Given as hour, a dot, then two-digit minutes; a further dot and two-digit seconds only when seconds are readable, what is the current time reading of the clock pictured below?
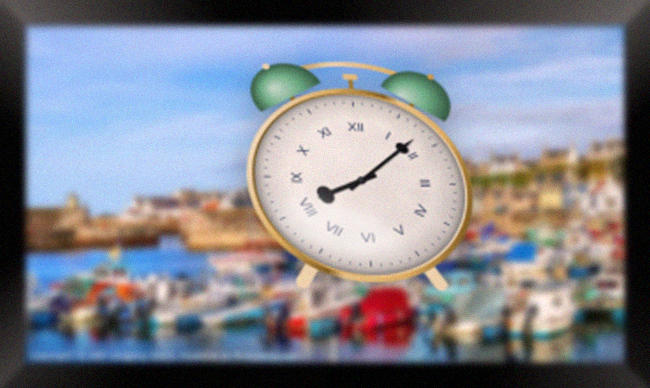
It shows 8.08
